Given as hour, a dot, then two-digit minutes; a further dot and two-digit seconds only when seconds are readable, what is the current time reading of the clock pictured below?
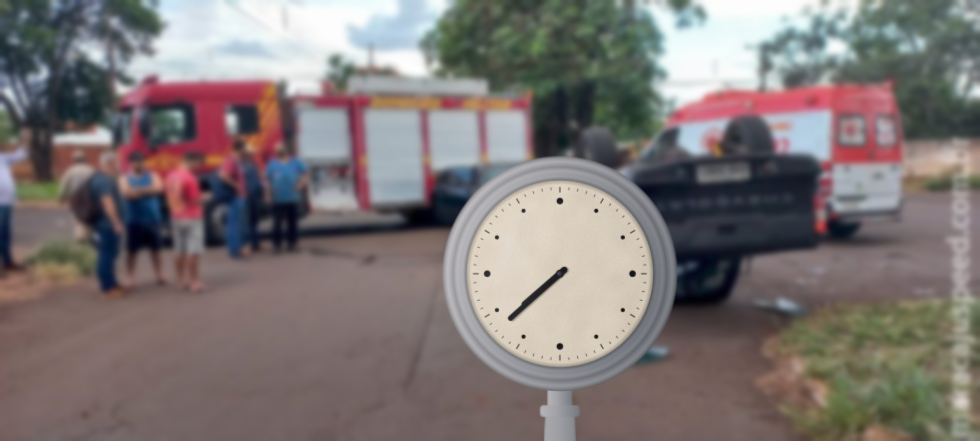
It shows 7.38
